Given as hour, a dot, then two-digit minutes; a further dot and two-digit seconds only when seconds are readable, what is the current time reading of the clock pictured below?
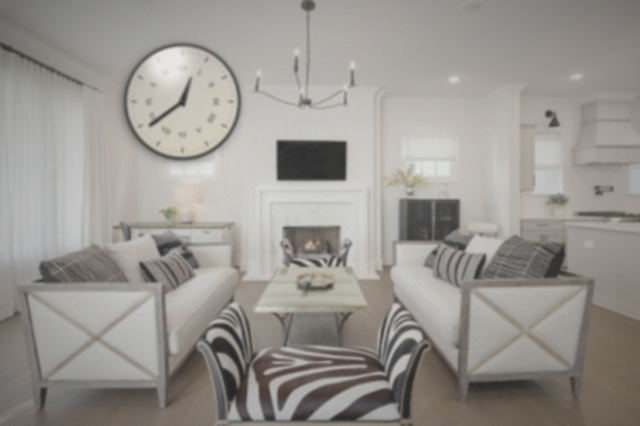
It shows 12.39
